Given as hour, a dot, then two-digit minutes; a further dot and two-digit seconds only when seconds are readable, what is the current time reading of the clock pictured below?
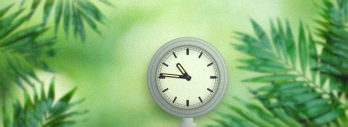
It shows 10.46
